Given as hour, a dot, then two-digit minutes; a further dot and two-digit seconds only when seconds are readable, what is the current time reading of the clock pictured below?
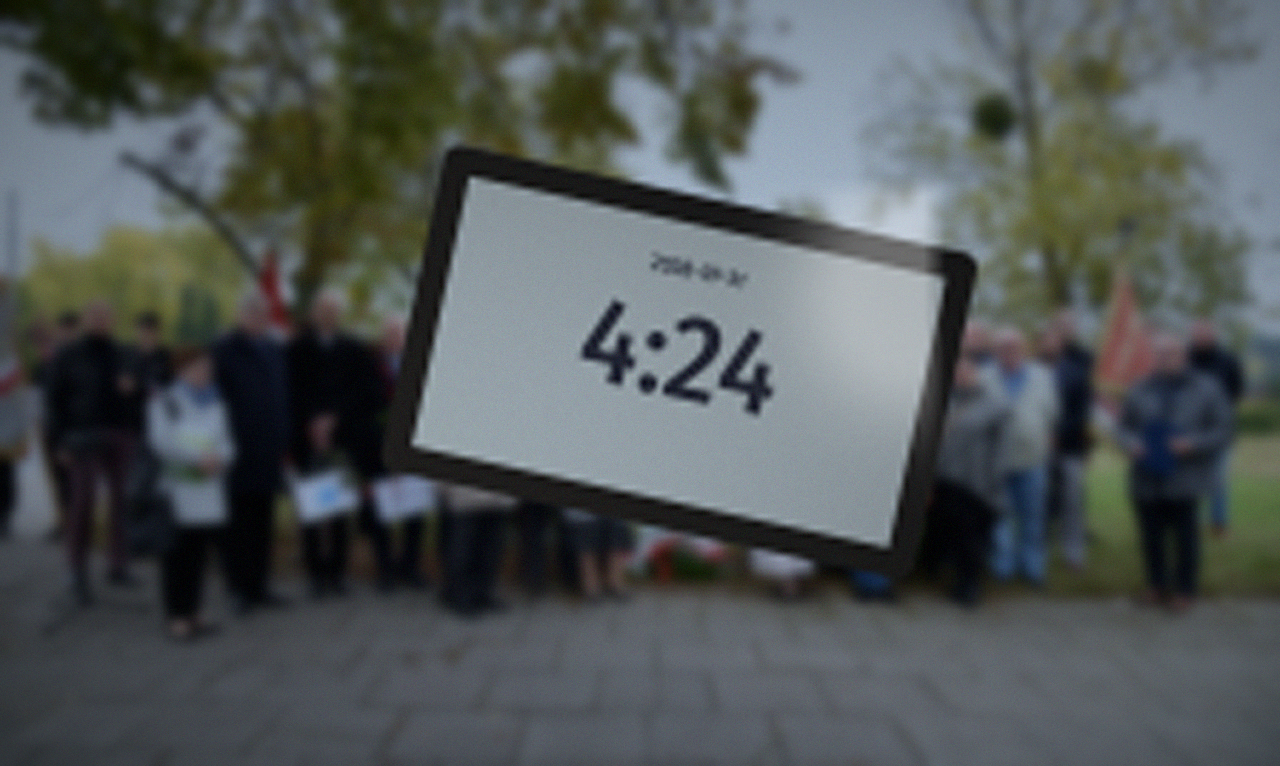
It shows 4.24
